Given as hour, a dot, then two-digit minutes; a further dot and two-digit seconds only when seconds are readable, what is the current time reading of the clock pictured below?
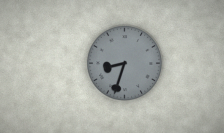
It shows 8.33
